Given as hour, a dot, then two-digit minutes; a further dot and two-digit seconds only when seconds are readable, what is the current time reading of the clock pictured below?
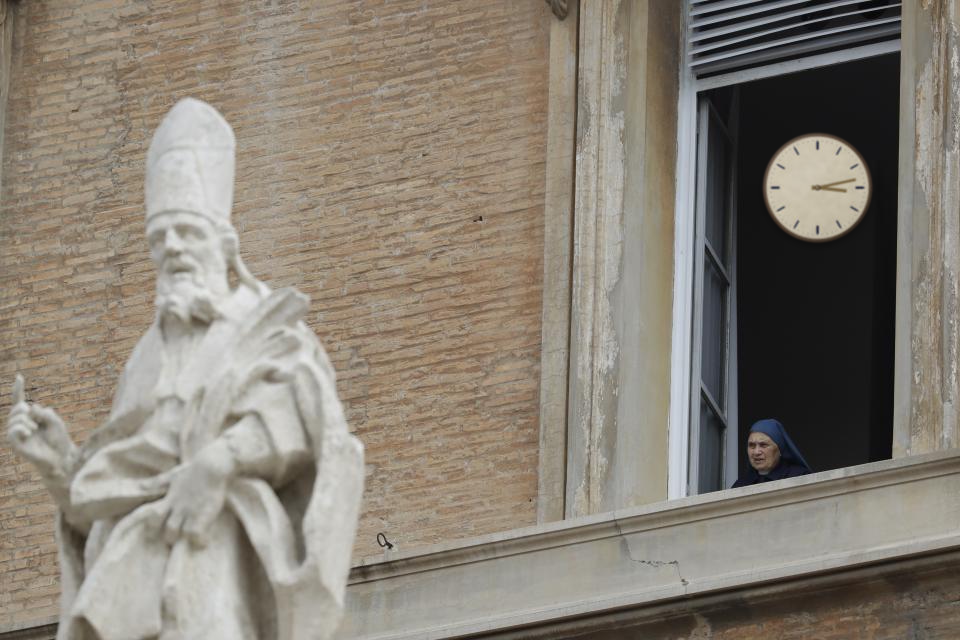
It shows 3.13
